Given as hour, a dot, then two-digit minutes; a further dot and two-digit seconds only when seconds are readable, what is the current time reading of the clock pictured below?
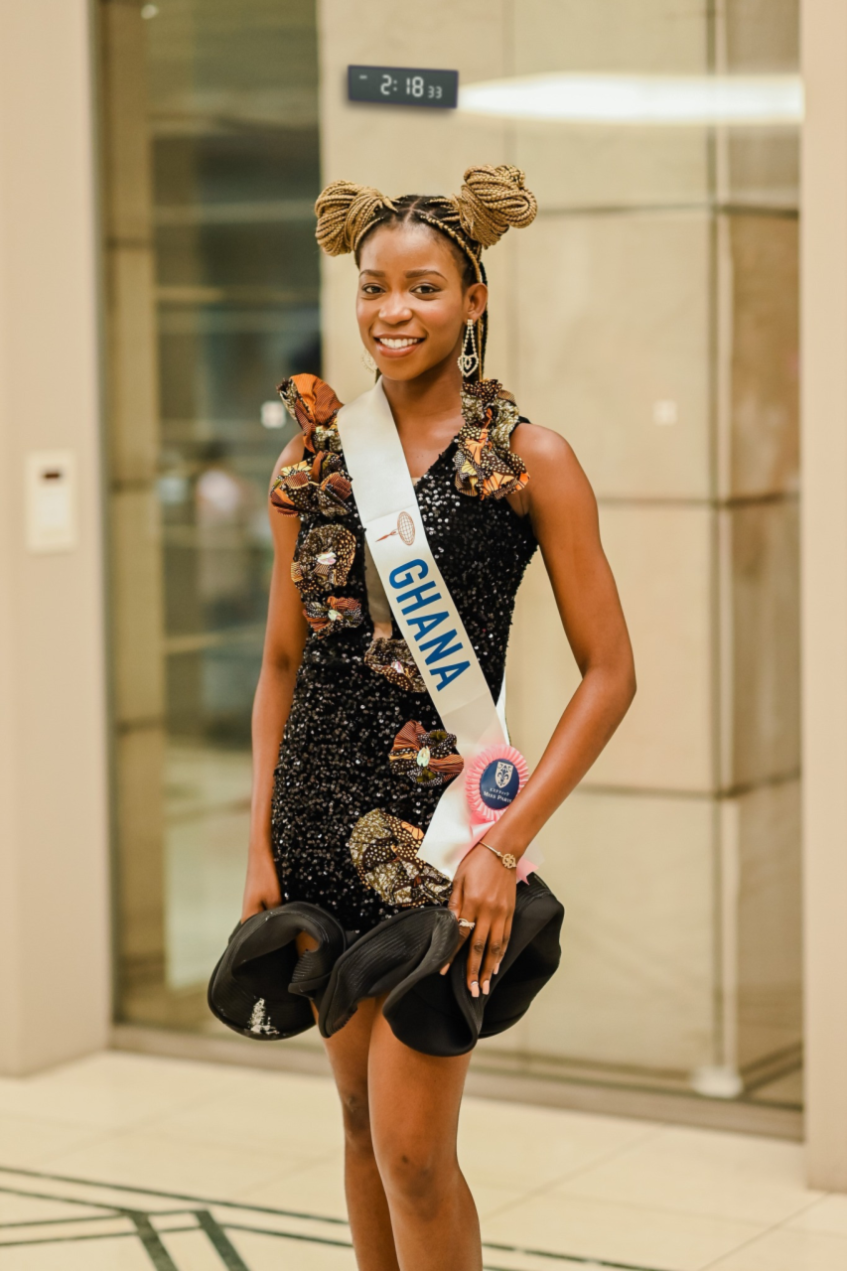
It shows 2.18
